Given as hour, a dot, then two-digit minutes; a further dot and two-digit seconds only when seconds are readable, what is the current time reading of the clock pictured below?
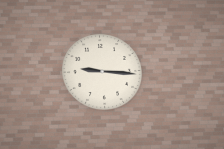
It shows 9.16
